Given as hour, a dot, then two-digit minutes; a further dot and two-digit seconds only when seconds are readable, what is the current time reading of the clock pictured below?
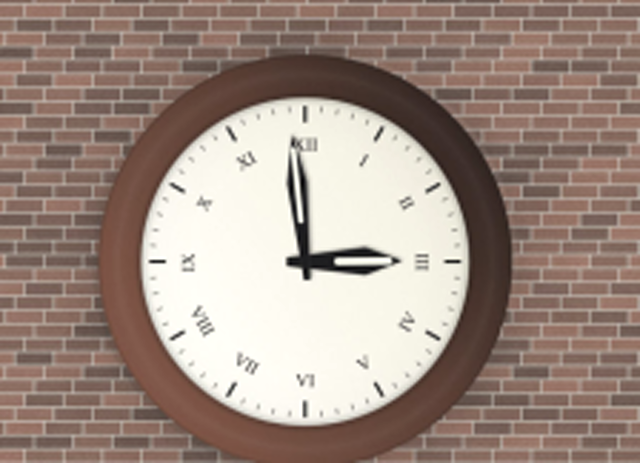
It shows 2.59
